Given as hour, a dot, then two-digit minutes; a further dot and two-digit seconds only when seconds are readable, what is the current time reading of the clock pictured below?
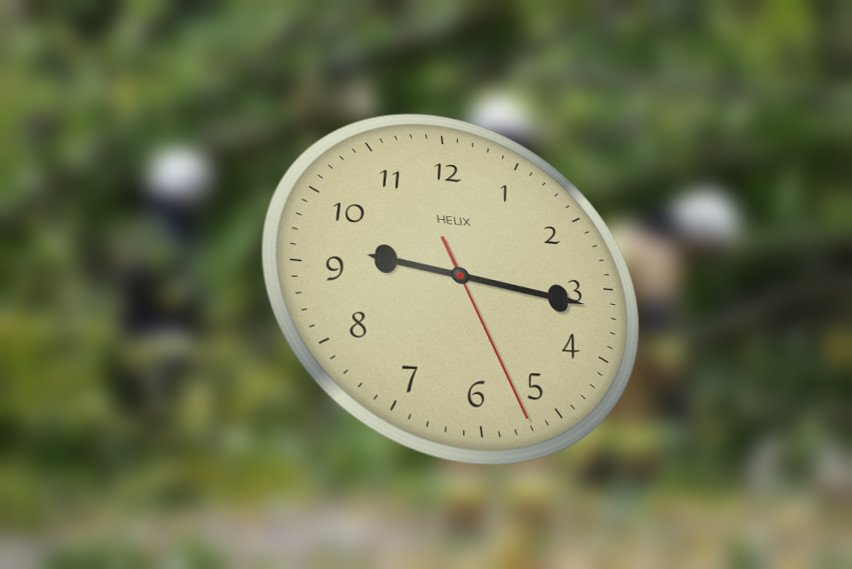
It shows 9.16.27
